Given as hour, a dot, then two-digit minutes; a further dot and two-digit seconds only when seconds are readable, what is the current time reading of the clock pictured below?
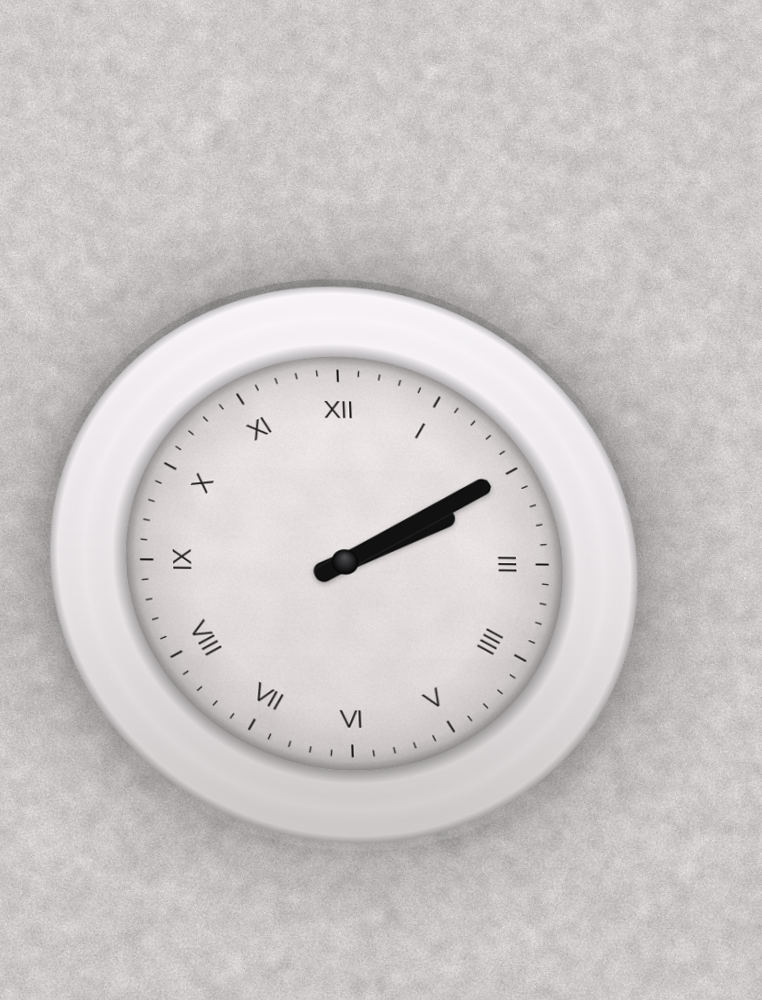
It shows 2.10
